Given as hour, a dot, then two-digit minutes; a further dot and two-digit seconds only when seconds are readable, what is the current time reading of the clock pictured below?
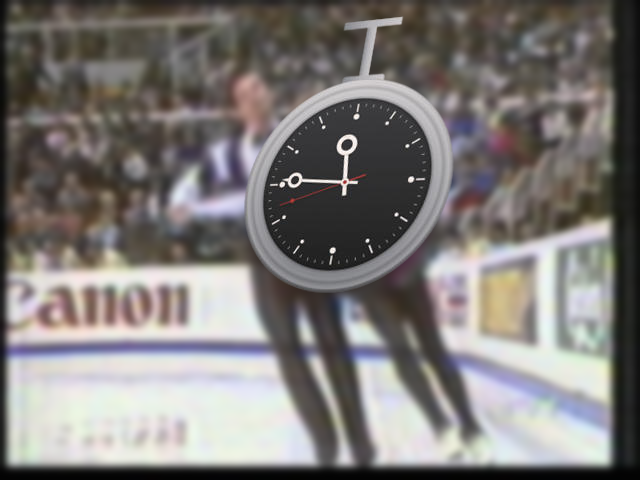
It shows 11.45.42
